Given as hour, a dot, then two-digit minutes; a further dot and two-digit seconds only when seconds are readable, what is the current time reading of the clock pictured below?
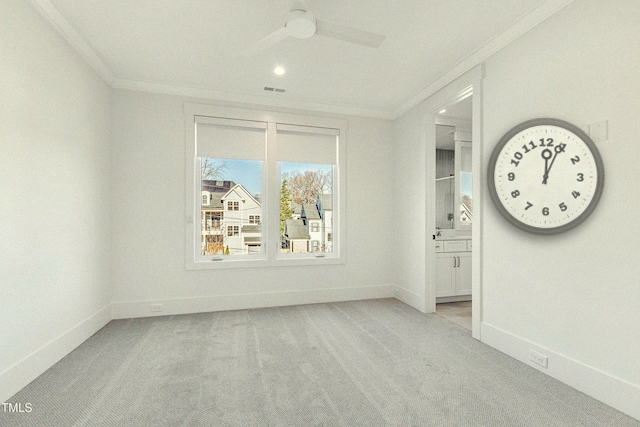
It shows 12.04
